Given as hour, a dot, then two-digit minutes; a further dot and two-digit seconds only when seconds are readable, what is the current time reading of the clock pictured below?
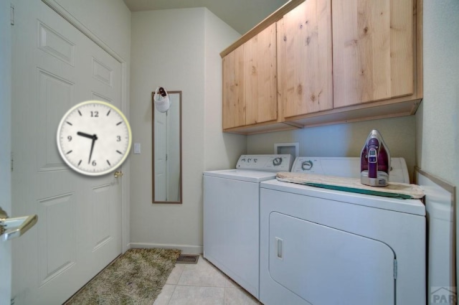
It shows 9.32
